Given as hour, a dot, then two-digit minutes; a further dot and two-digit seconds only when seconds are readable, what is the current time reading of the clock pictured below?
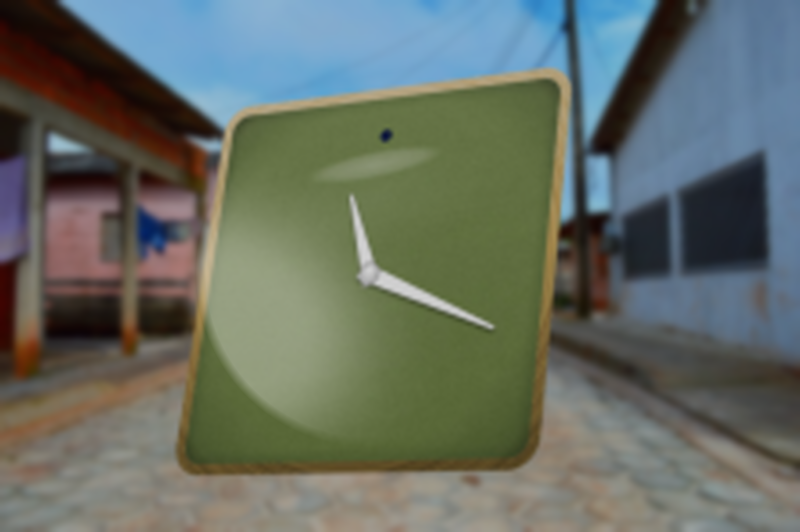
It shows 11.19
